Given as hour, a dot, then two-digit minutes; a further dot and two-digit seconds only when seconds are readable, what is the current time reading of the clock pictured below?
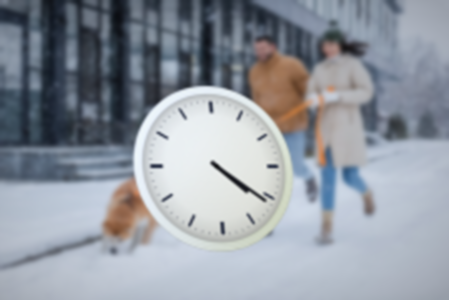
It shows 4.21
